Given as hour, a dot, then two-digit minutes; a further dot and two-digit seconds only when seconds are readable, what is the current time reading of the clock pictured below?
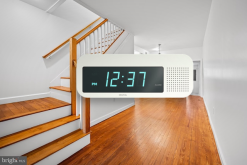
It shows 12.37
